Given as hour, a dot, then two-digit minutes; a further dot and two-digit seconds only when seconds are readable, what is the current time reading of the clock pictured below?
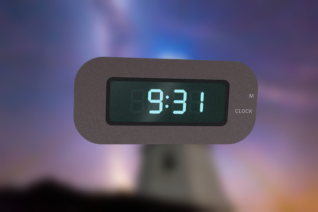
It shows 9.31
